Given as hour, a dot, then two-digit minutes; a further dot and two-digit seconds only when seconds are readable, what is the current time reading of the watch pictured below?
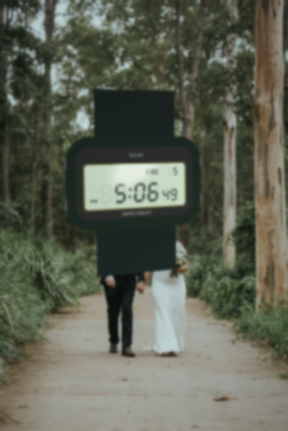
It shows 5.06.49
